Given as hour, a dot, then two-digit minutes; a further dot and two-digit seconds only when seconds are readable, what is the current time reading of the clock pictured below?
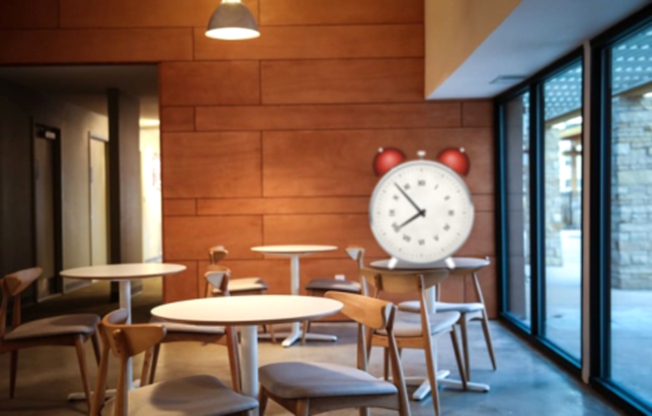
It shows 7.53
